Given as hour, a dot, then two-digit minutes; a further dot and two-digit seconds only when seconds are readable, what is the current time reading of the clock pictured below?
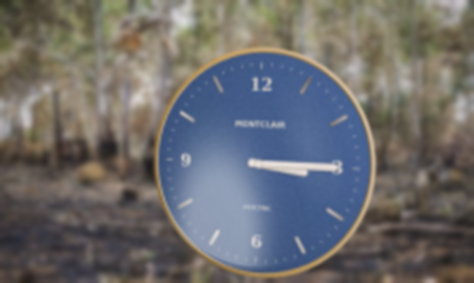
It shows 3.15
